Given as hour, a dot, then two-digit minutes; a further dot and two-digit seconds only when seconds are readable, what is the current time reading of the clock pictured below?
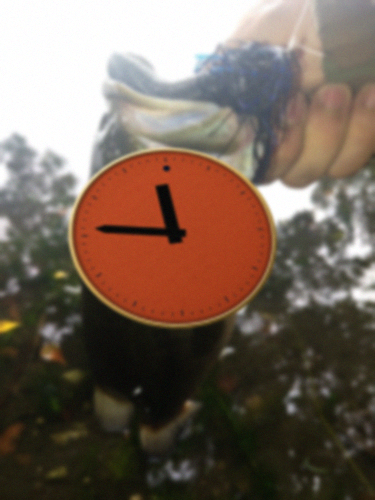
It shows 11.46
